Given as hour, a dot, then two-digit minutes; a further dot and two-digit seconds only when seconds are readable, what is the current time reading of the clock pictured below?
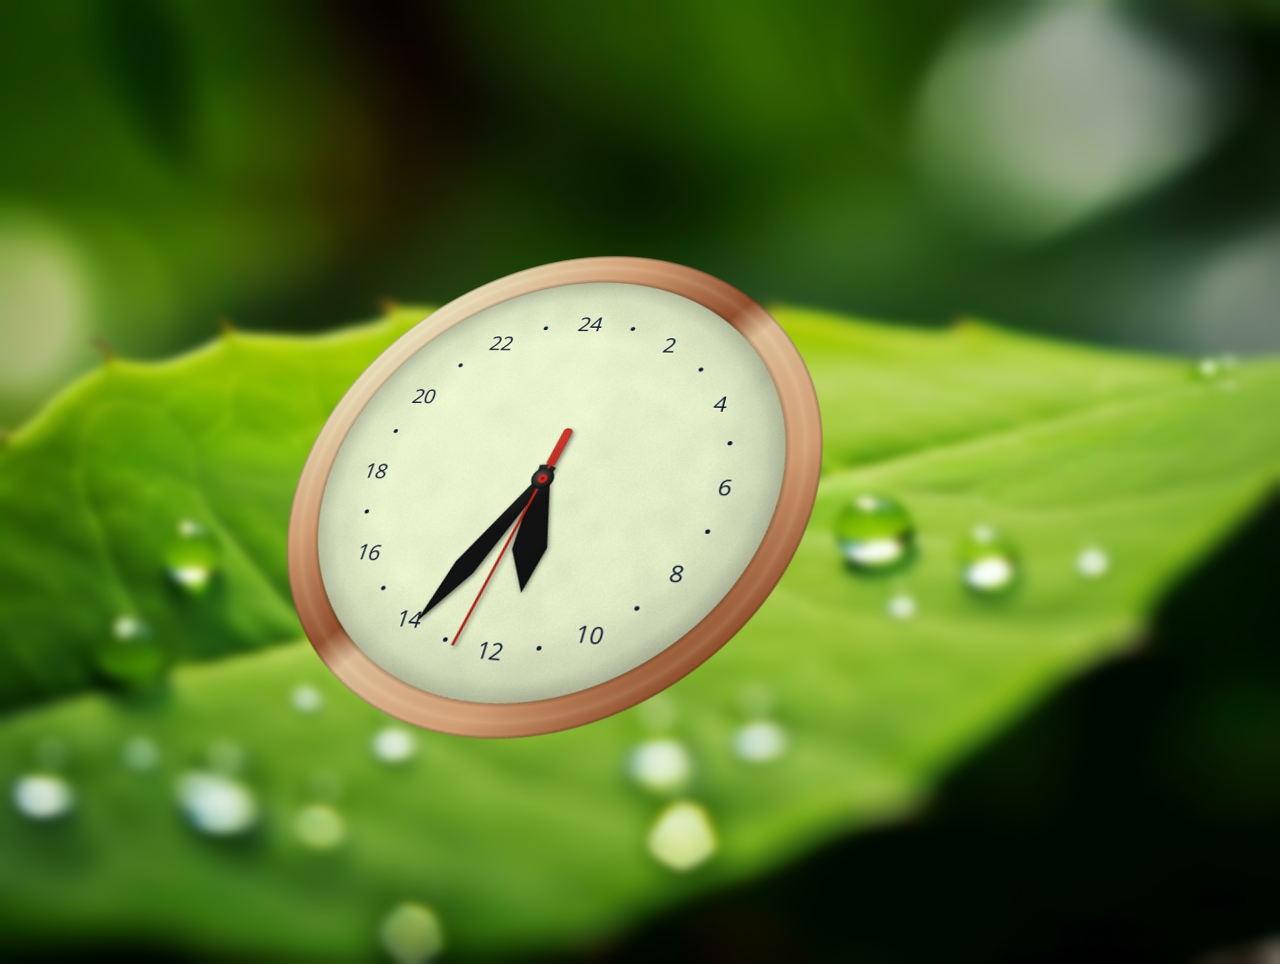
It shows 11.34.32
